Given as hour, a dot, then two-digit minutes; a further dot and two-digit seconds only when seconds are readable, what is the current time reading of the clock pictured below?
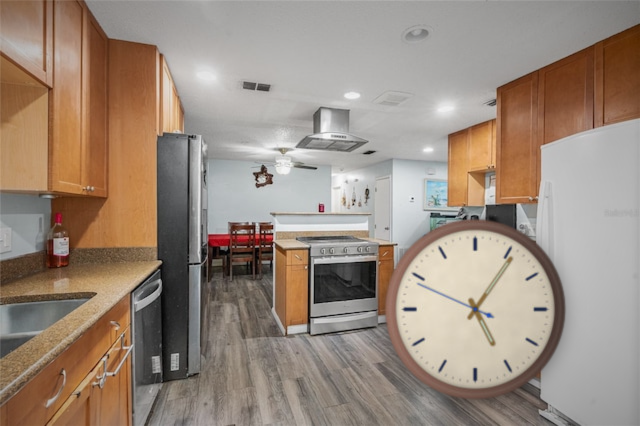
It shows 5.05.49
